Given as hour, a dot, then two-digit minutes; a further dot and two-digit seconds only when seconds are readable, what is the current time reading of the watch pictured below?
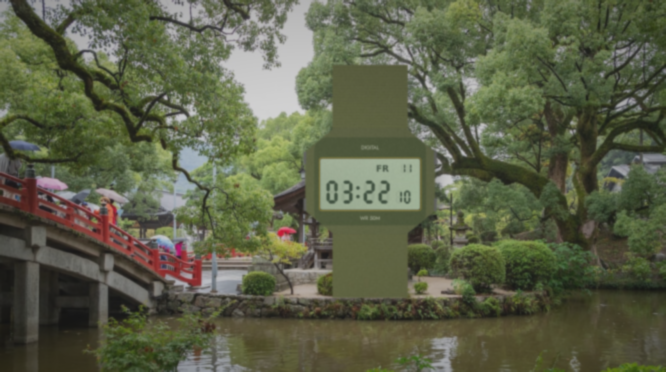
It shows 3.22.10
